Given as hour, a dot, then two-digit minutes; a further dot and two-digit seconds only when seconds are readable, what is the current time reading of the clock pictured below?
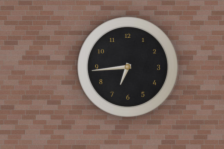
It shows 6.44
